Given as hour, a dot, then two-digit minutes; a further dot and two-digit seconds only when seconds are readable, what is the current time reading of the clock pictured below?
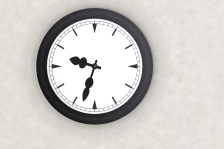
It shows 9.33
